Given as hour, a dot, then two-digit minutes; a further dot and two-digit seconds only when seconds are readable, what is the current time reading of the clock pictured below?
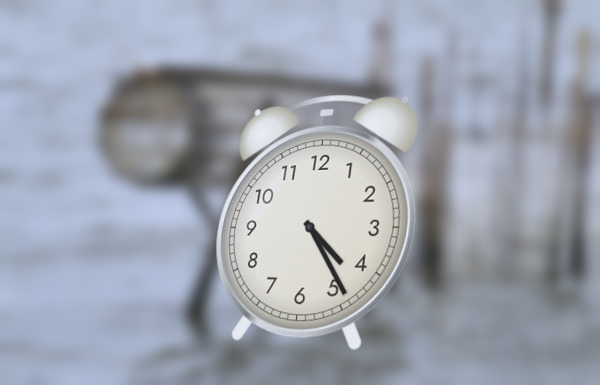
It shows 4.24
